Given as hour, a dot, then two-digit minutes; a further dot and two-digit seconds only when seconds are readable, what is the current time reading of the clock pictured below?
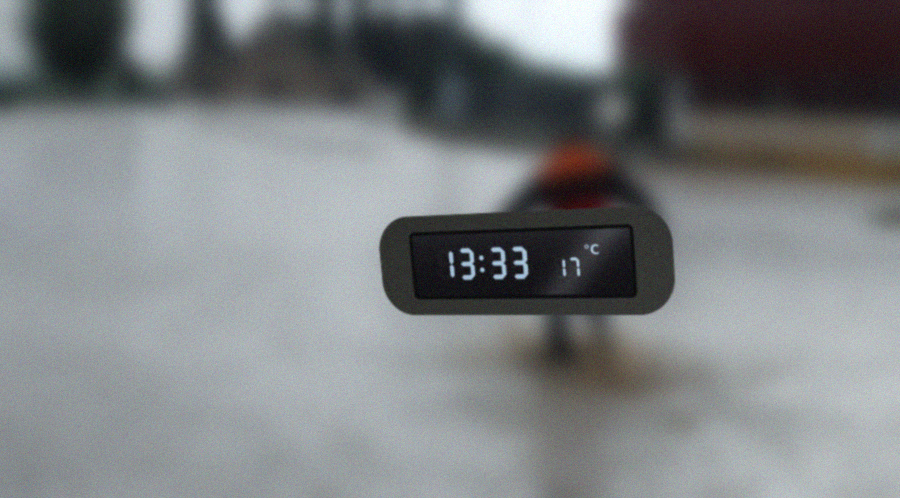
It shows 13.33
